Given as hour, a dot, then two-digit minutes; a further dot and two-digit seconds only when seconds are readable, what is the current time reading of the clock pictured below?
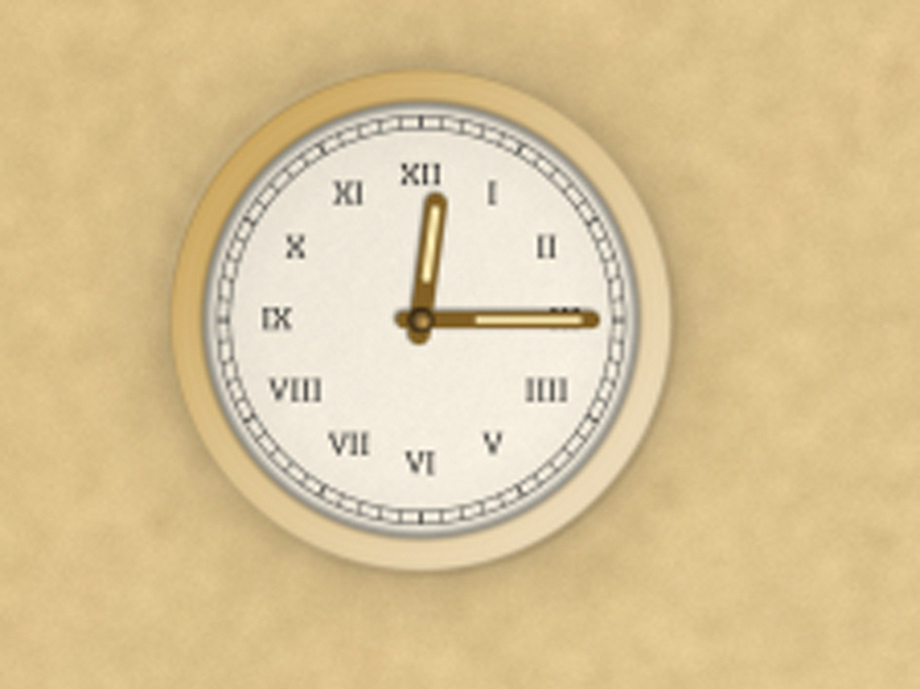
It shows 12.15
